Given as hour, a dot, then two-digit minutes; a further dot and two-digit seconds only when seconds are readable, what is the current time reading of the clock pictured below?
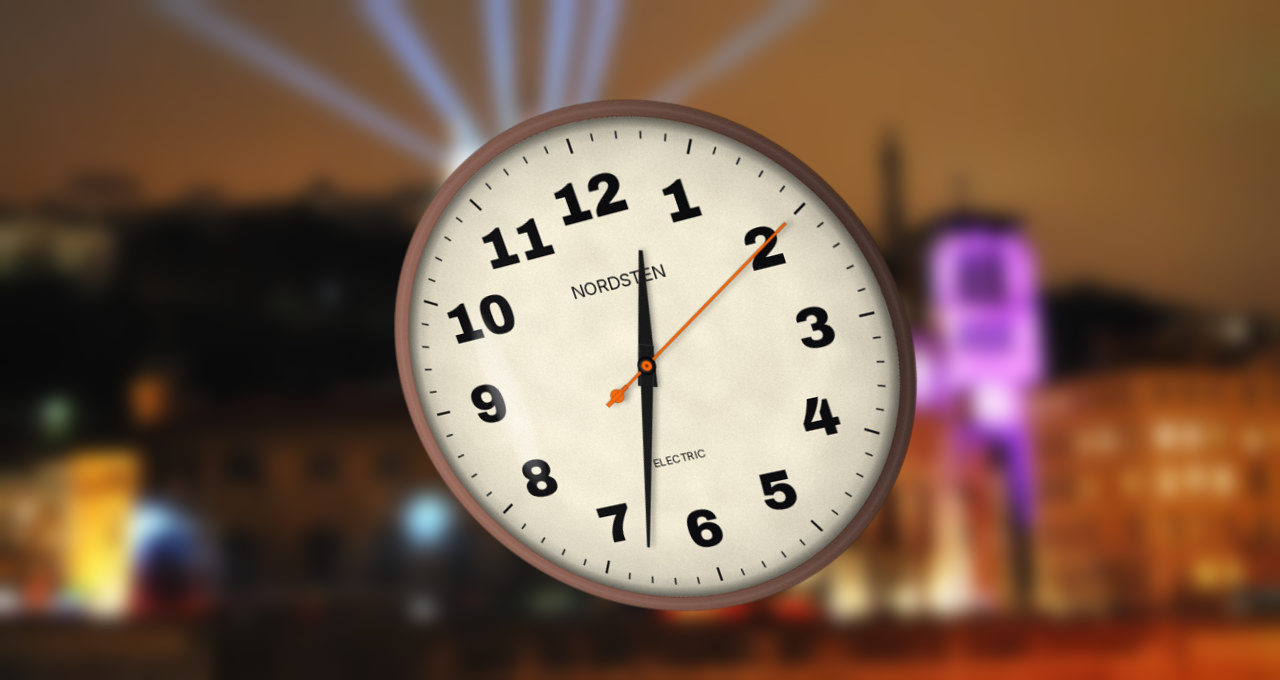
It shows 12.33.10
